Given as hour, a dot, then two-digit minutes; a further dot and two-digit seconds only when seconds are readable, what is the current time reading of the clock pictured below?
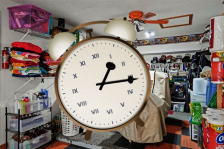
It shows 1.16
